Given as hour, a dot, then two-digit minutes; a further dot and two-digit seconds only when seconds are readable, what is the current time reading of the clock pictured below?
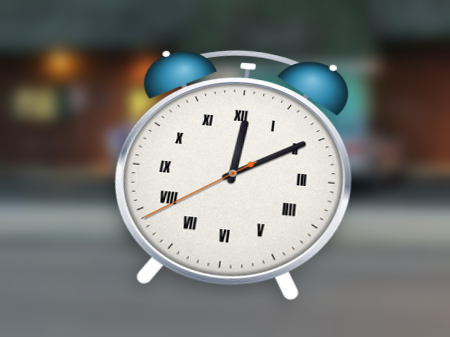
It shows 12.09.39
